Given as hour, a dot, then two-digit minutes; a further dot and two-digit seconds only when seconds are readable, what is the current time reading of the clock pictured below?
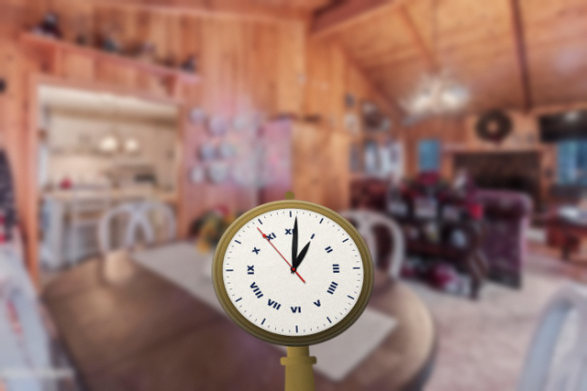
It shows 1.00.54
